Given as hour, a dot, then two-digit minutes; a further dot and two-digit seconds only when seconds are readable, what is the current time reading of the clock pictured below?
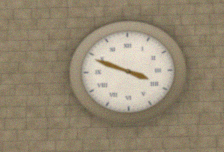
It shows 3.49
